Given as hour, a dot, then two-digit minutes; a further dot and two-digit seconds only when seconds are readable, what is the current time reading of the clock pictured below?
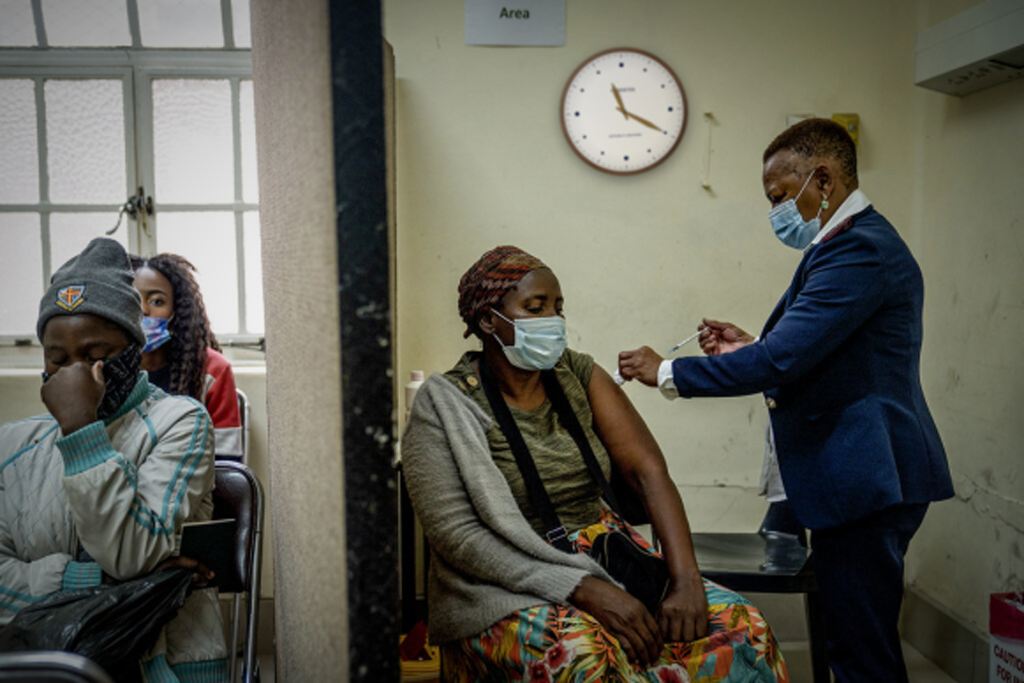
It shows 11.20
